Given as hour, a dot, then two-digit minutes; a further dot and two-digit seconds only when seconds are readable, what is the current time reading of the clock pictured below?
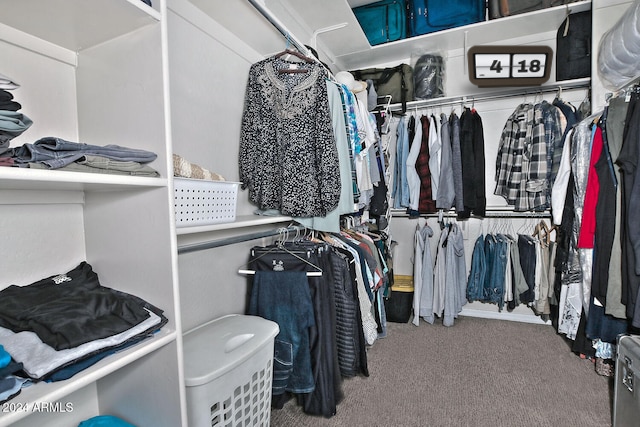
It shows 4.18
